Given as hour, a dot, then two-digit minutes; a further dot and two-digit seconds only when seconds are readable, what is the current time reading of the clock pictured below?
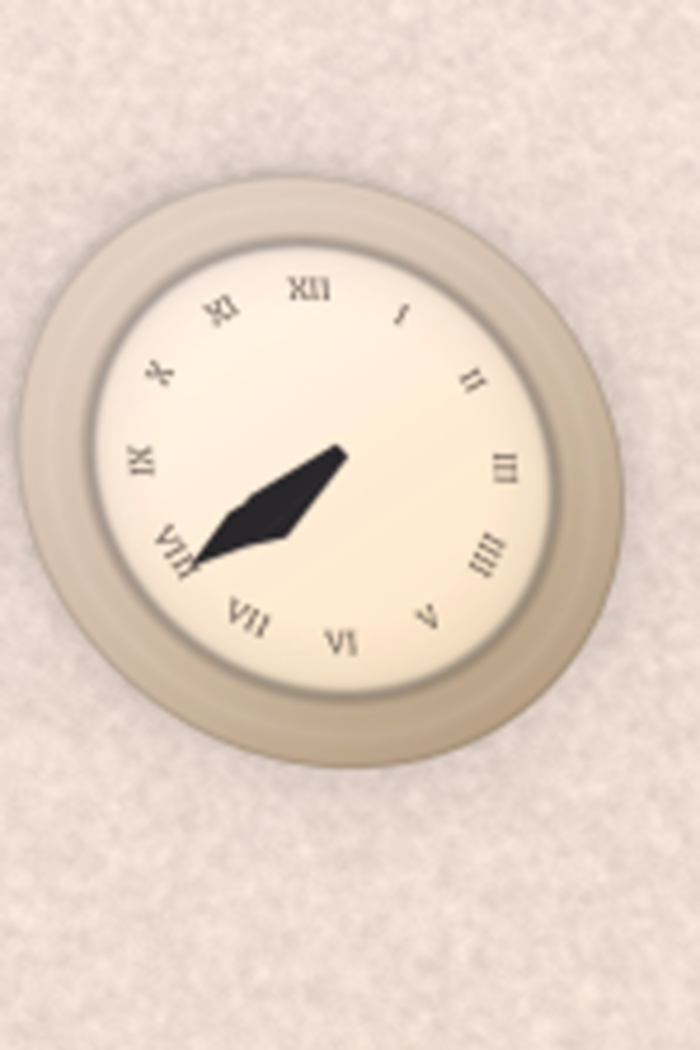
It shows 7.39
